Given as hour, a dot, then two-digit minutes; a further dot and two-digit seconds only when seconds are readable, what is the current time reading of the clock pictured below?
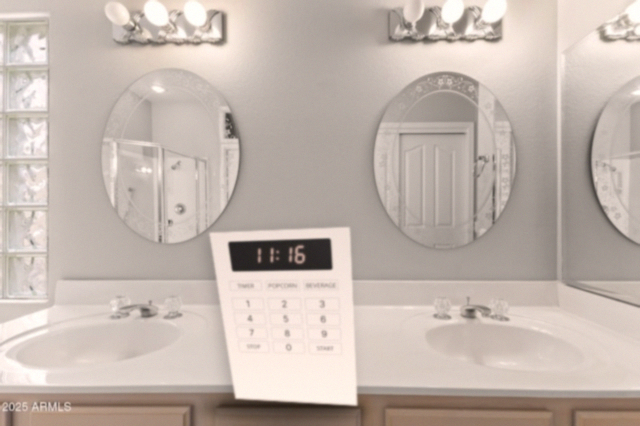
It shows 11.16
